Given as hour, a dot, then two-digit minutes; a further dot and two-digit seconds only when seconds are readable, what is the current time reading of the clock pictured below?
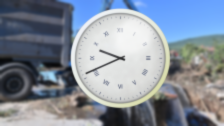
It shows 9.41
